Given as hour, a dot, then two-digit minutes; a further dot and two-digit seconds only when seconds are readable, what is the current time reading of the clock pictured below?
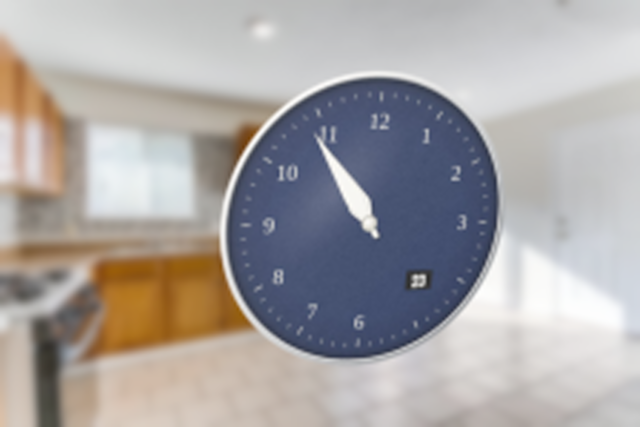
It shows 10.54
